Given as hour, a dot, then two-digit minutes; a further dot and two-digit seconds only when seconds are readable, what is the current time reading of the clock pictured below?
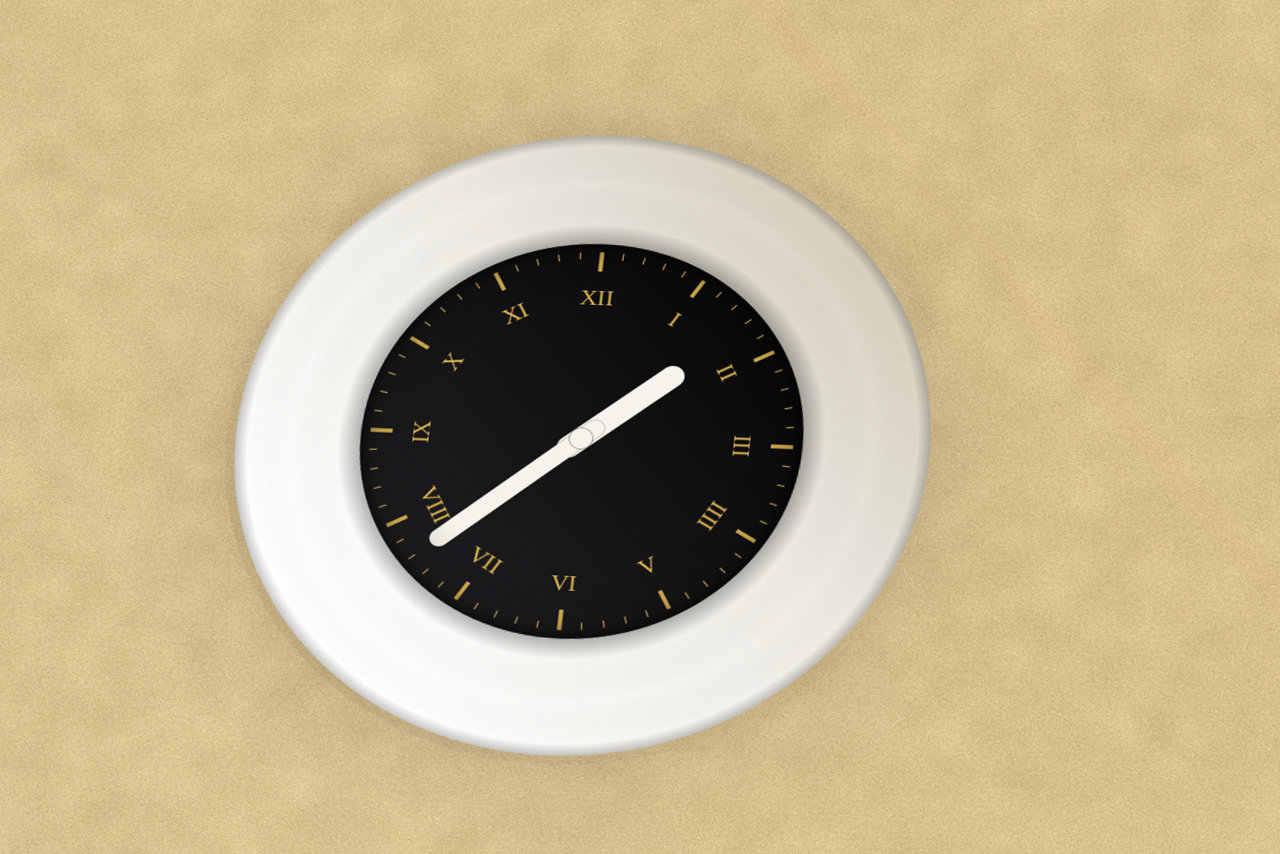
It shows 1.38
